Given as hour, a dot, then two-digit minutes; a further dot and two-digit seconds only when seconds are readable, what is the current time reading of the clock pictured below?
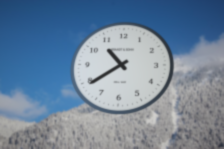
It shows 10.39
